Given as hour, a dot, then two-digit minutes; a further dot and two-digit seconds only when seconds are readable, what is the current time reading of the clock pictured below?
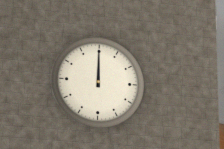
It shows 12.00
